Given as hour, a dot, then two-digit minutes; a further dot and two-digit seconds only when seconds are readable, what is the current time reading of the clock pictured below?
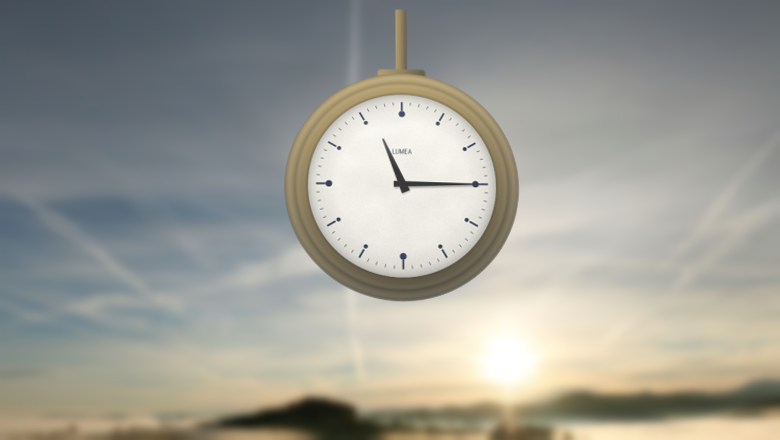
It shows 11.15
